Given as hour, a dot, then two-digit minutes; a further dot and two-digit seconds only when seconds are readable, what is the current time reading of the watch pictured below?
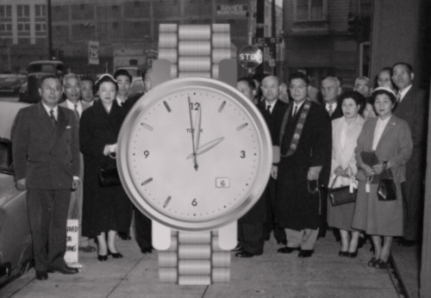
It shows 2.00.59
